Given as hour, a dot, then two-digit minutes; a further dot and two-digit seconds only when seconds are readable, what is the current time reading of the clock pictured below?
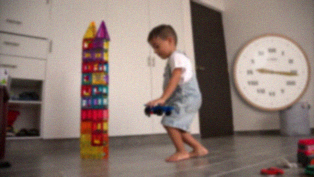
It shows 9.16
